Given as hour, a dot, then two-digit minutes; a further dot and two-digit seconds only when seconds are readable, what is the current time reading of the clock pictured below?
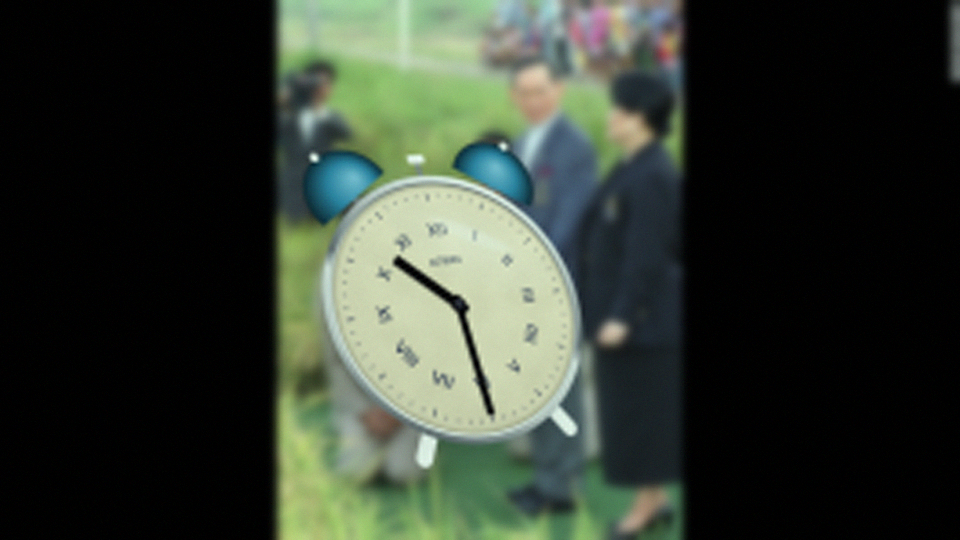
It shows 10.30
